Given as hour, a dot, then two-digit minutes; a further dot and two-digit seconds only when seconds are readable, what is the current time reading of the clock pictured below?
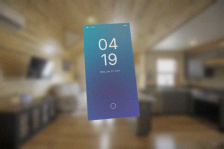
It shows 4.19
